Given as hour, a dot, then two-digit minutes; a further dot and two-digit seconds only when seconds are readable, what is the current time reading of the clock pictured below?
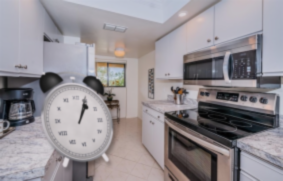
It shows 1.04
